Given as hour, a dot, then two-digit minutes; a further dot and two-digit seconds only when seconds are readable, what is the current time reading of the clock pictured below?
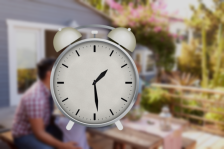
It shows 1.29
